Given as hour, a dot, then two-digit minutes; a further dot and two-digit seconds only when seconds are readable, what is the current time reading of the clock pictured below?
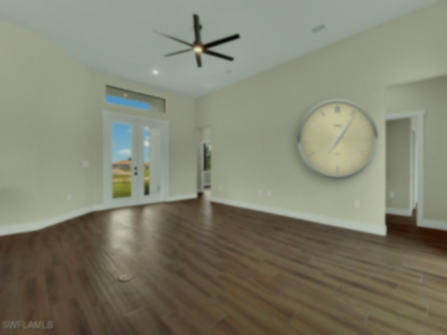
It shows 7.06
